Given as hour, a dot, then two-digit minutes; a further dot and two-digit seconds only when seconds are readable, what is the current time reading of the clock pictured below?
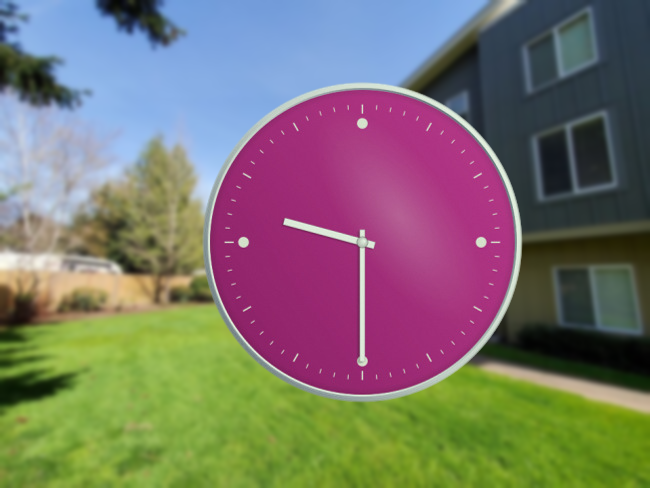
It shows 9.30
